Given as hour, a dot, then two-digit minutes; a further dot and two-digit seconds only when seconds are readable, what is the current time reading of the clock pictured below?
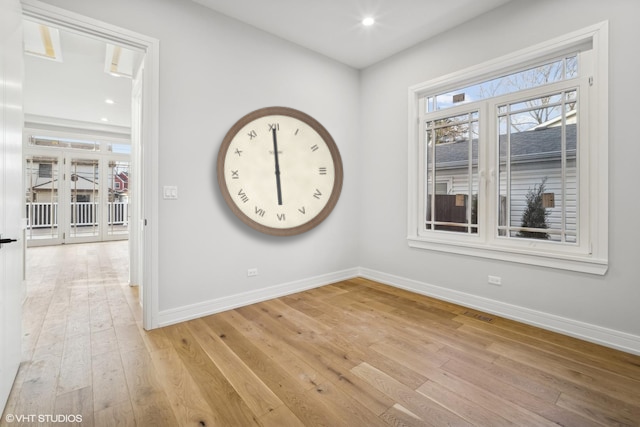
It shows 6.00
